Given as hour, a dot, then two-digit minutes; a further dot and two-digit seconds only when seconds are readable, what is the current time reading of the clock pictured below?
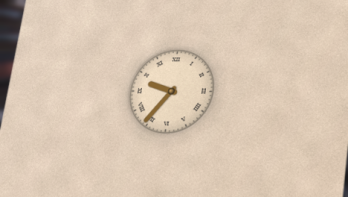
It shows 9.36
